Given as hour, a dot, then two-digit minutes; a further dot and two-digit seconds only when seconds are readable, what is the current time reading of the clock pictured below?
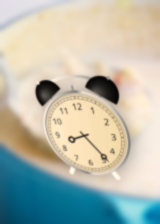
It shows 8.24
